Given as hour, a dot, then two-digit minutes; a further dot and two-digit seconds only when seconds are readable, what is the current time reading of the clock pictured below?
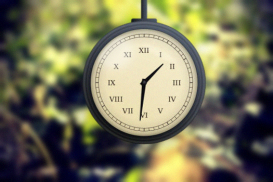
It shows 1.31
